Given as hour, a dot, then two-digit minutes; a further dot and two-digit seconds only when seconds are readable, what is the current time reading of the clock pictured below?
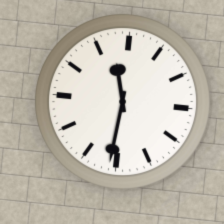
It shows 11.31
